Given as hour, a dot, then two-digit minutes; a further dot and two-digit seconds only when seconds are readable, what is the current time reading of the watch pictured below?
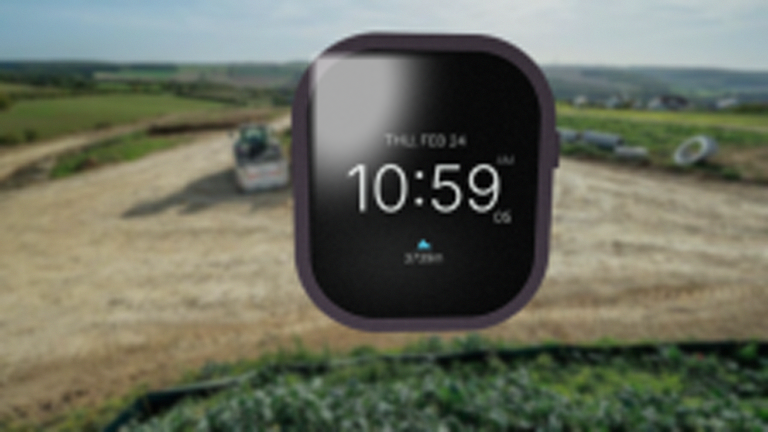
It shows 10.59
